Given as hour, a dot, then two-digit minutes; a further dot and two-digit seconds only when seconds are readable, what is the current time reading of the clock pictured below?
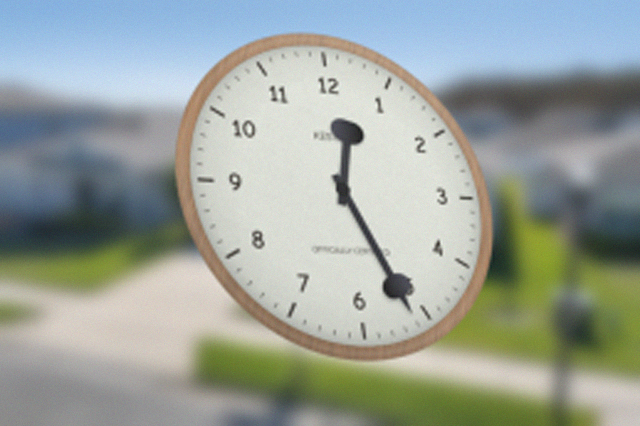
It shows 12.26
